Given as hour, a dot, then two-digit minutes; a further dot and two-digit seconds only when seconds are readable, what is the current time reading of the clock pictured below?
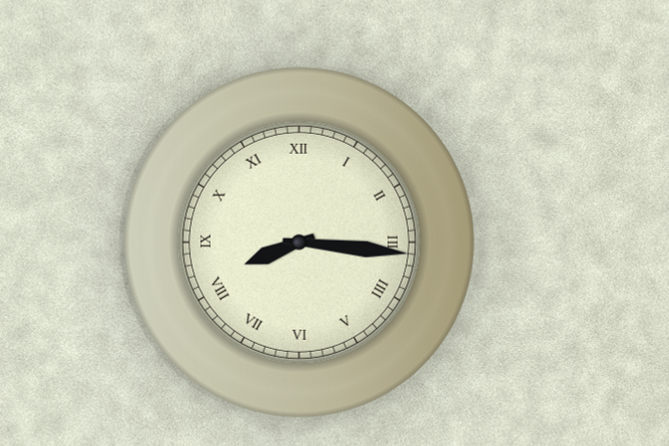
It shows 8.16
